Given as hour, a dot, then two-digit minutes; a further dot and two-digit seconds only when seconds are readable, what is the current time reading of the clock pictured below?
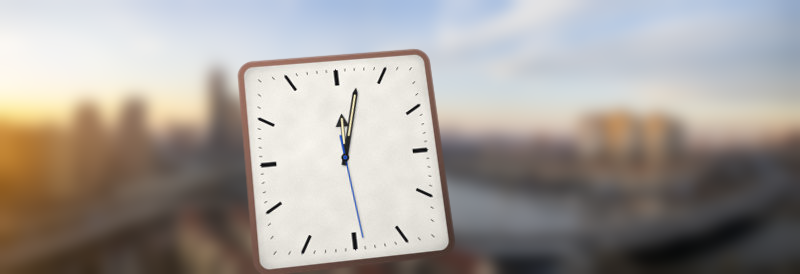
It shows 12.02.29
